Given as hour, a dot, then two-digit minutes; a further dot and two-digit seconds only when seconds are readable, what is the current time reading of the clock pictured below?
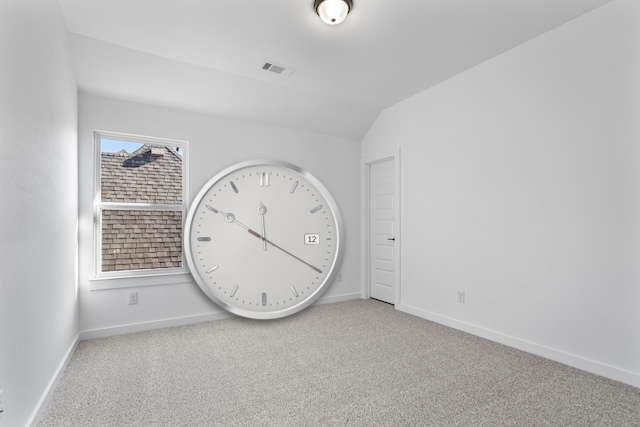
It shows 11.50.20
